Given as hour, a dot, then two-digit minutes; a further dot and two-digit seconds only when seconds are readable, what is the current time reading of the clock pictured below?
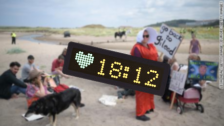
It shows 18.12
